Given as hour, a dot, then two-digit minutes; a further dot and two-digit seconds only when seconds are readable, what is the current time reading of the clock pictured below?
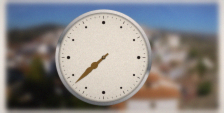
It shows 7.38
